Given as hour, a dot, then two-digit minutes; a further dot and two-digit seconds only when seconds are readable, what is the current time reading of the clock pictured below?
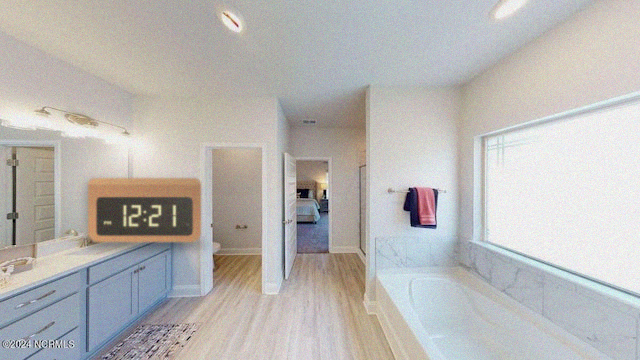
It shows 12.21
